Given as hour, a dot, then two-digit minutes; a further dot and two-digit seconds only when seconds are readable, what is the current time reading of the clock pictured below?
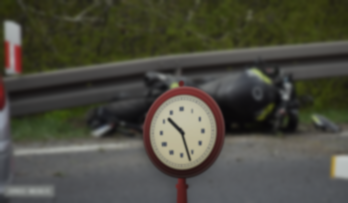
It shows 10.27
